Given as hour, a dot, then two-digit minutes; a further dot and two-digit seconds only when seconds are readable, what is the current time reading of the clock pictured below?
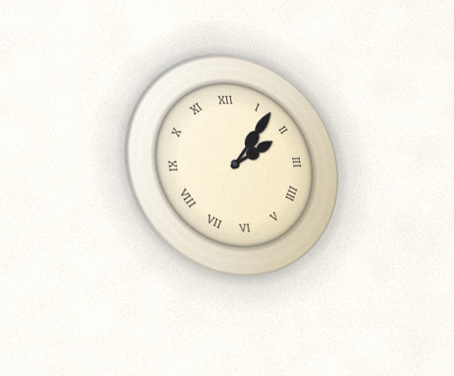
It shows 2.07
